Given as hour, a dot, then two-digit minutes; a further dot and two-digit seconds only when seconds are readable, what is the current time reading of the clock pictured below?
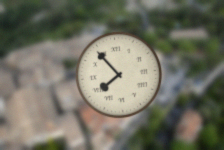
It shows 7.54
